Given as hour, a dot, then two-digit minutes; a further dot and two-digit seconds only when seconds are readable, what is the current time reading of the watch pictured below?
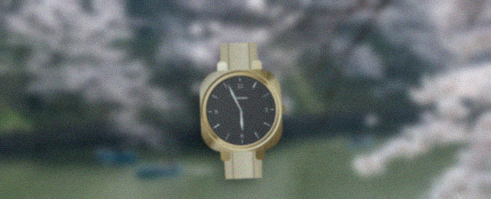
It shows 5.56
